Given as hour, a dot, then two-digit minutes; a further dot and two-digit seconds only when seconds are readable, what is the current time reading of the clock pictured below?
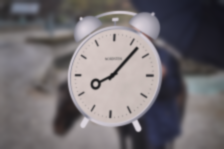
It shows 8.07
